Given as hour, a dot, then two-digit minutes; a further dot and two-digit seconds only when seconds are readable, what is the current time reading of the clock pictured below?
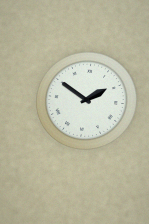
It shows 1.50
